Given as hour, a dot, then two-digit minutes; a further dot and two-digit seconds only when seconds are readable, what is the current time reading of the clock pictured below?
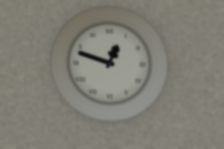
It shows 12.48
